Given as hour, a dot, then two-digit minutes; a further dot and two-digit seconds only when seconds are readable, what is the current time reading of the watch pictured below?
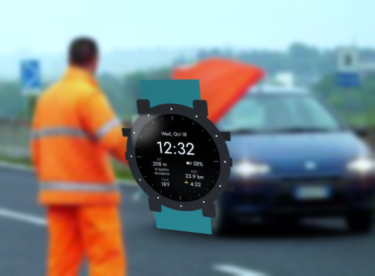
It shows 12.32
